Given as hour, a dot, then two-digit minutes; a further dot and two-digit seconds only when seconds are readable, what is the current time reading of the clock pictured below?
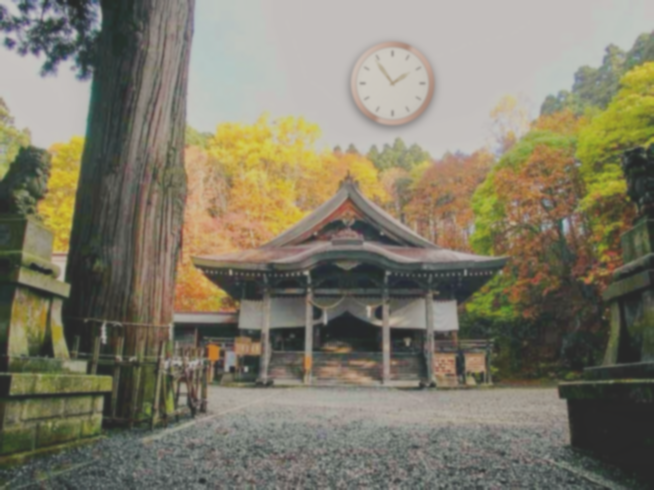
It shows 1.54
